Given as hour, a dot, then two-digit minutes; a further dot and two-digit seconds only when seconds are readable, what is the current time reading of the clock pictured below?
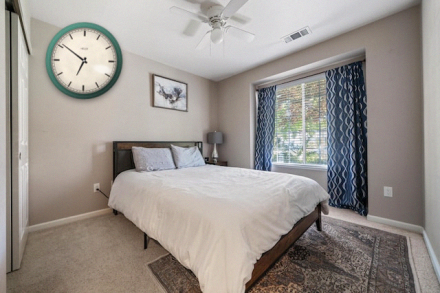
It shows 6.51
